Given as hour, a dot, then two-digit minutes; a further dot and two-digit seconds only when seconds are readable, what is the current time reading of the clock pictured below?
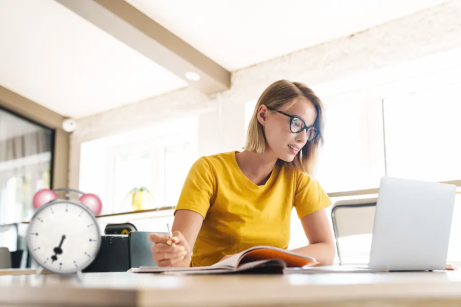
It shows 6.33
